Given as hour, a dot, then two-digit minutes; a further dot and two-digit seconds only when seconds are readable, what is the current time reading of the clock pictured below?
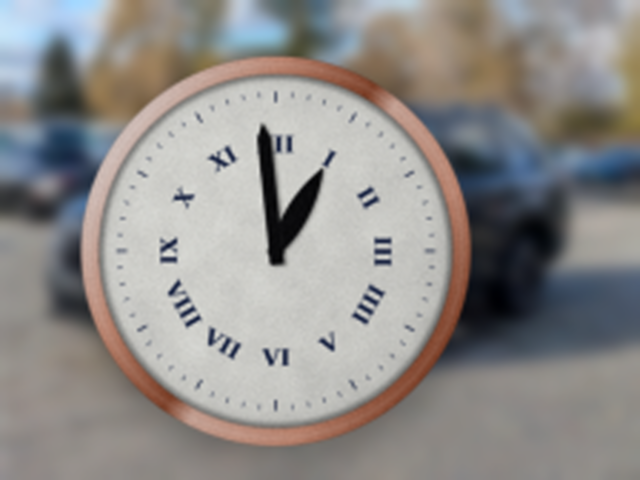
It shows 12.59
